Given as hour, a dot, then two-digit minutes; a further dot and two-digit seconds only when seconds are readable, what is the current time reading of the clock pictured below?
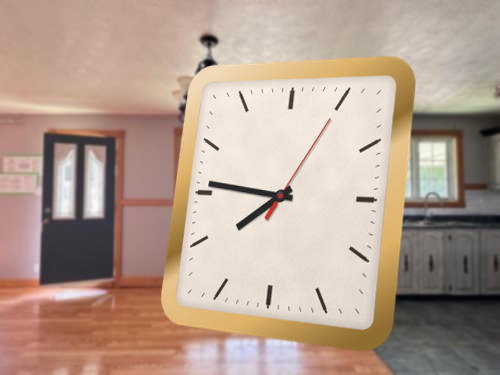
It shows 7.46.05
